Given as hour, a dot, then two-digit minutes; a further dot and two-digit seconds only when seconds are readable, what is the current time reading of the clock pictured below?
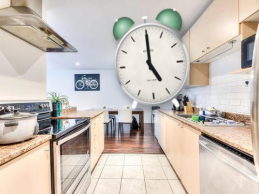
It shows 5.00
